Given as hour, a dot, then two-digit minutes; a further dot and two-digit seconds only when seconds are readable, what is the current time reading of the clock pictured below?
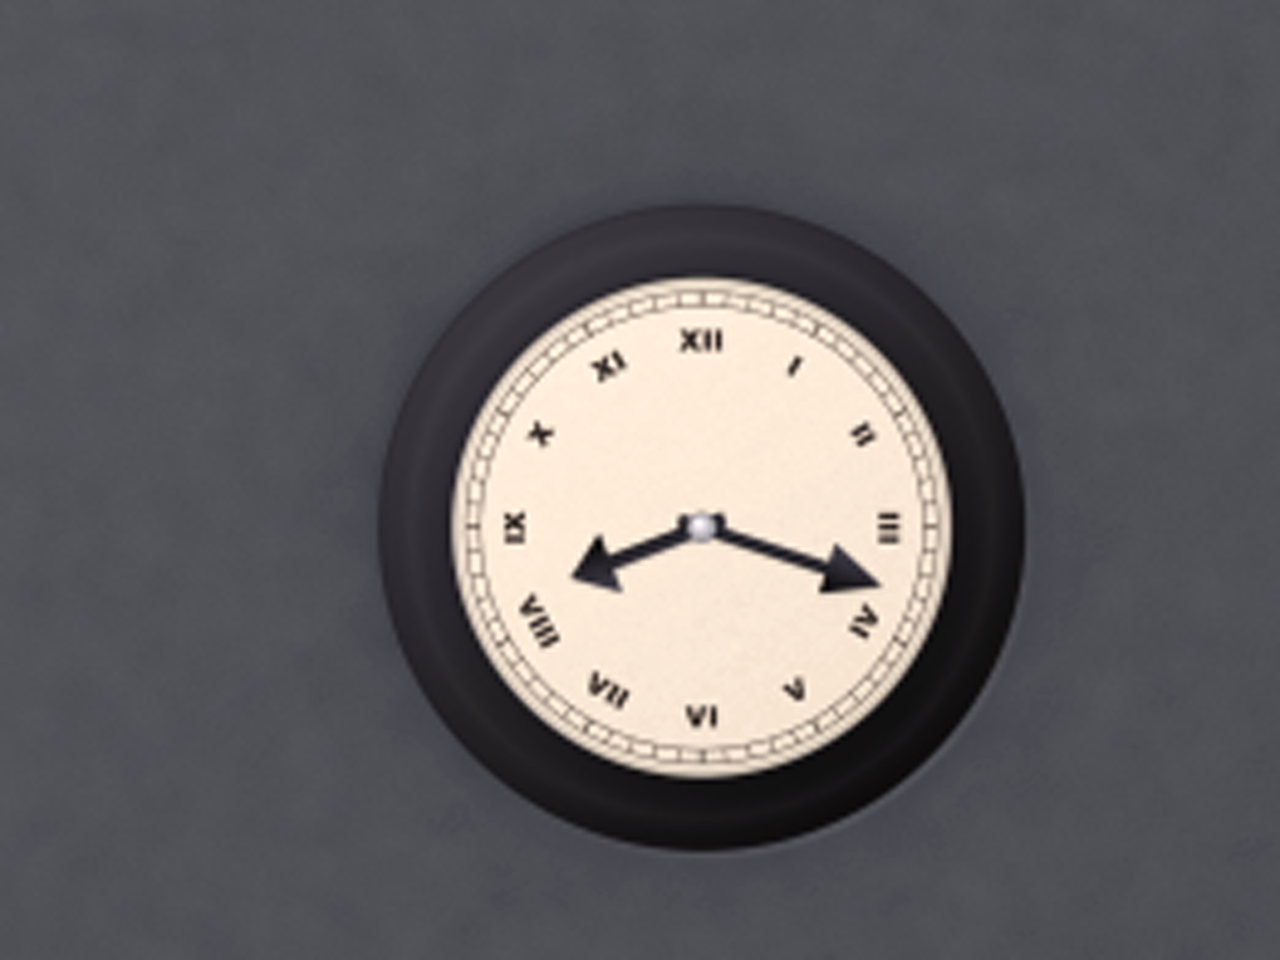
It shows 8.18
